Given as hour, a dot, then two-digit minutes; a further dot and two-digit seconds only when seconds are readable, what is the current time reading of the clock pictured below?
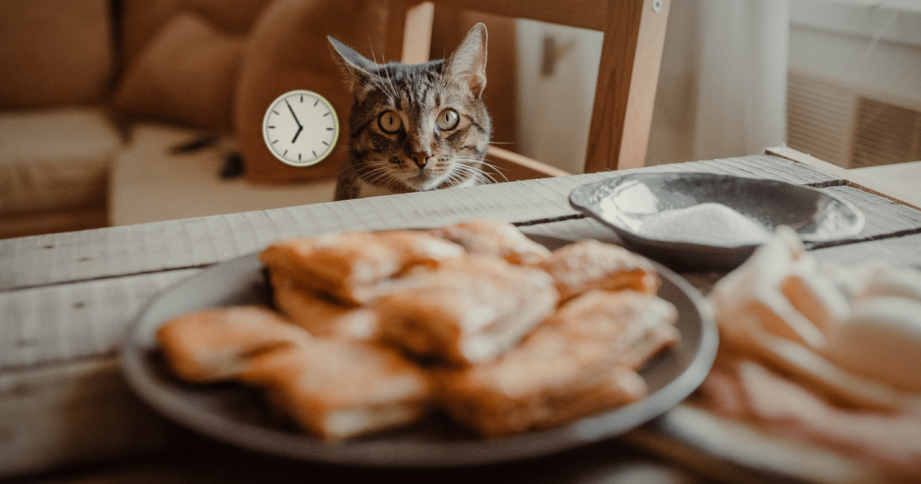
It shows 6.55
